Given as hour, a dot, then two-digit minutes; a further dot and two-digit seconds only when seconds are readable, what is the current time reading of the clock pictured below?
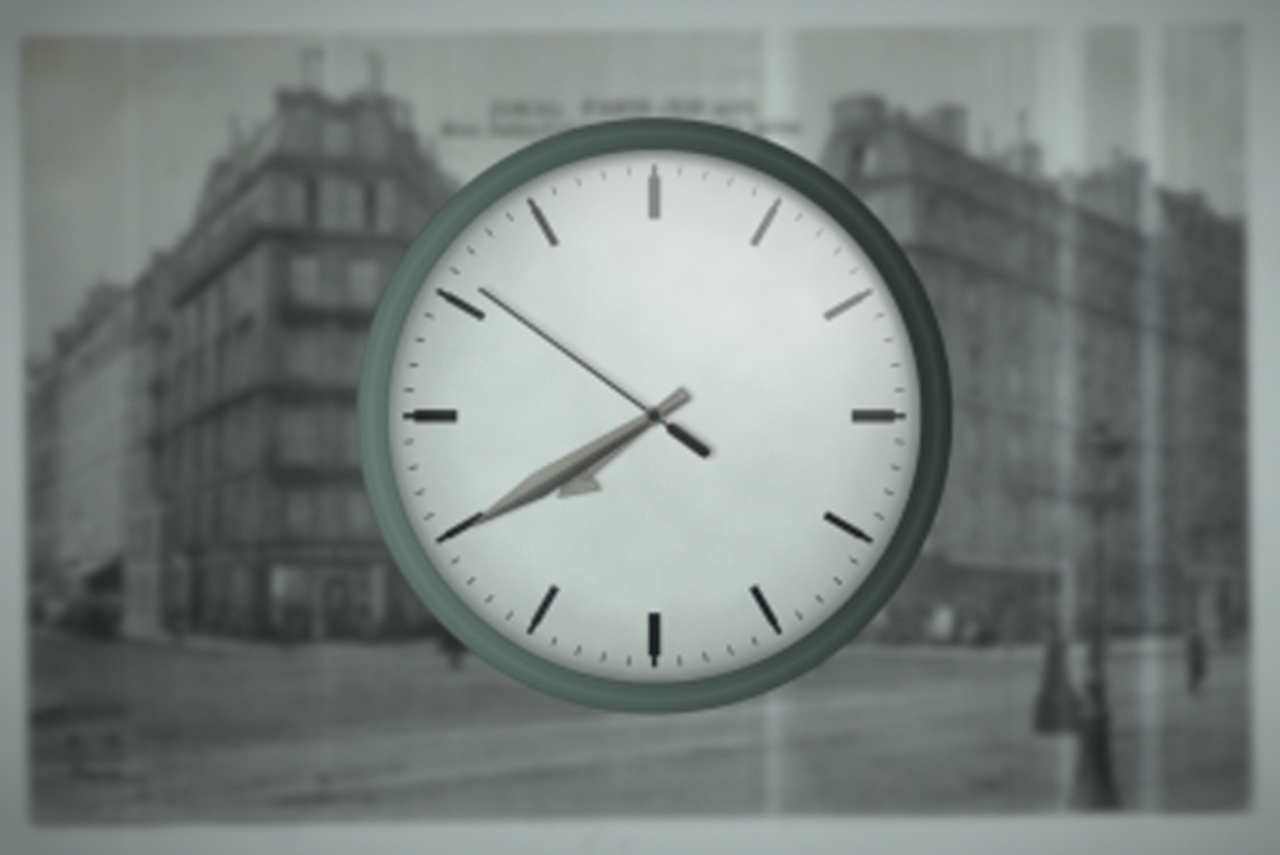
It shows 7.39.51
